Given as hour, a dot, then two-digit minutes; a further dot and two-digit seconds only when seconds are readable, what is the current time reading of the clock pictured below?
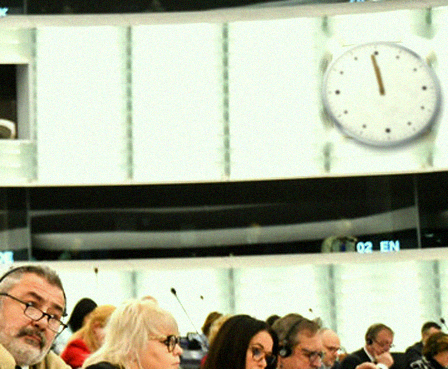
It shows 11.59
